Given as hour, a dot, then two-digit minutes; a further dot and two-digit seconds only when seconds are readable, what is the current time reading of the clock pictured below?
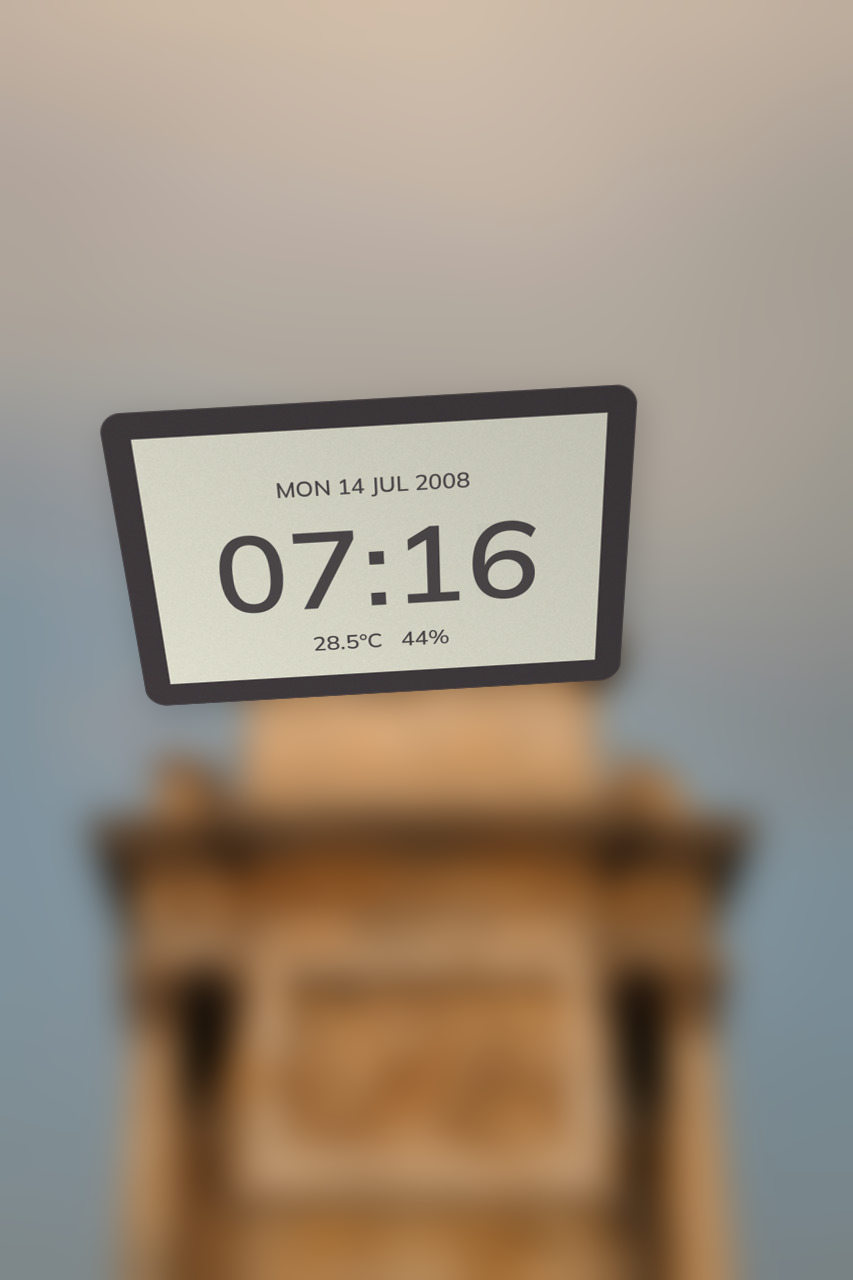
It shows 7.16
